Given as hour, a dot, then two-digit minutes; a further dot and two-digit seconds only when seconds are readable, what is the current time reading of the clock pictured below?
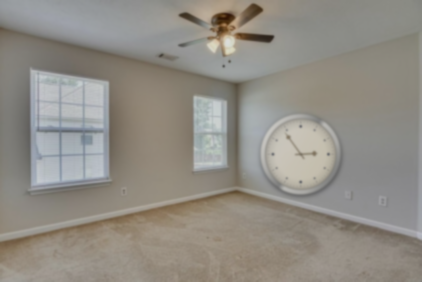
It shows 2.54
